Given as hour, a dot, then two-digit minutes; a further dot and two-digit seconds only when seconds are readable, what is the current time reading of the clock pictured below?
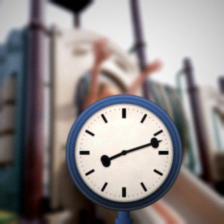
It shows 8.12
